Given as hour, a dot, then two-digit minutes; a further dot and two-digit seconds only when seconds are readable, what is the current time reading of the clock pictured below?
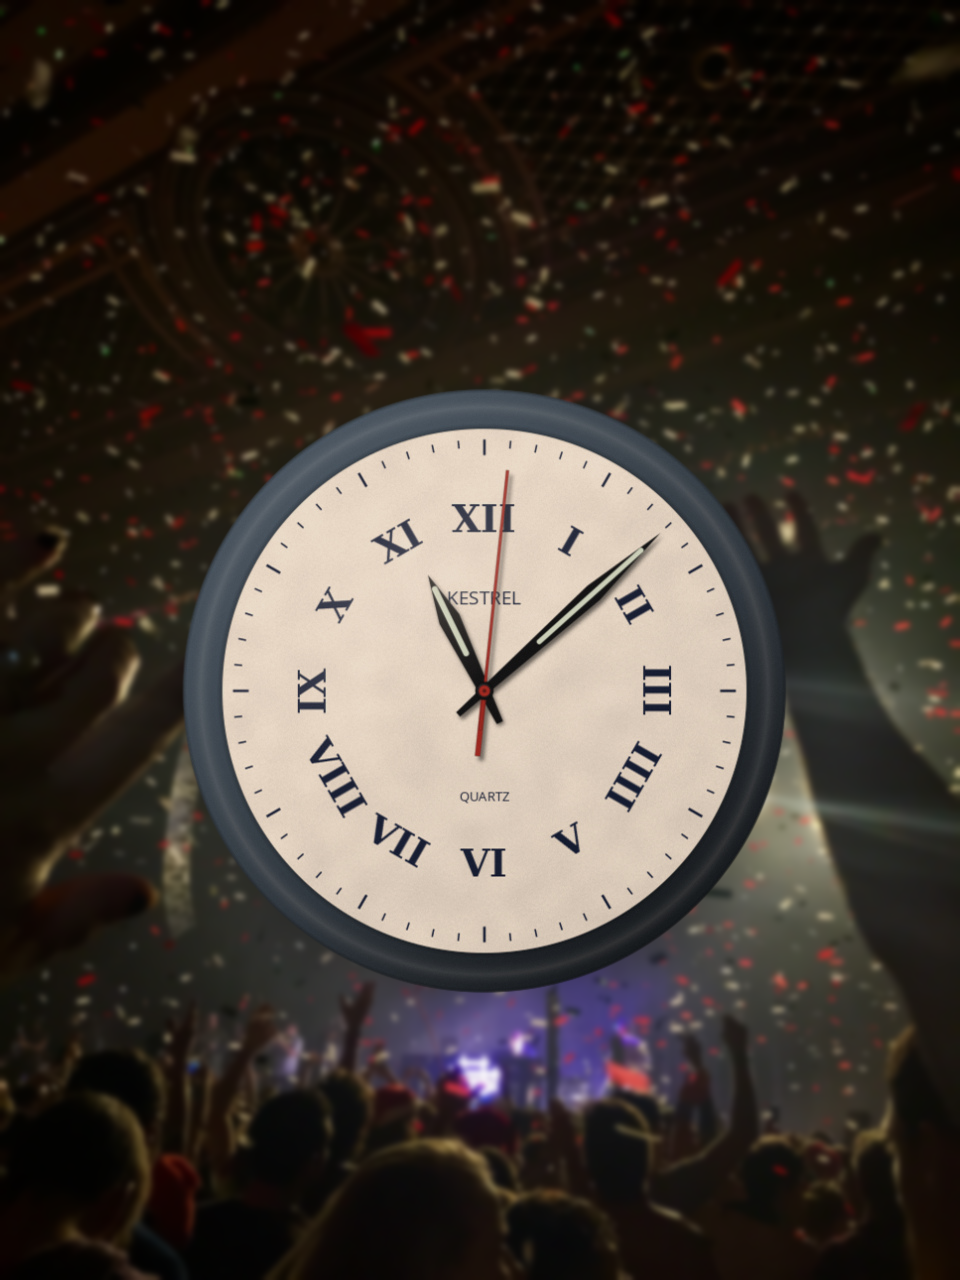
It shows 11.08.01
